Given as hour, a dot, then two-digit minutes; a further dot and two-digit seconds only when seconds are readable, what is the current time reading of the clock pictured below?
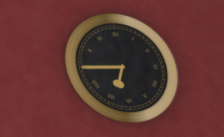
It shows 6.45
